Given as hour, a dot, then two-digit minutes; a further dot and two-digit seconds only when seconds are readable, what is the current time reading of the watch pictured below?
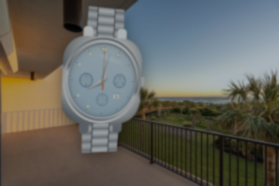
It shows 8.02
